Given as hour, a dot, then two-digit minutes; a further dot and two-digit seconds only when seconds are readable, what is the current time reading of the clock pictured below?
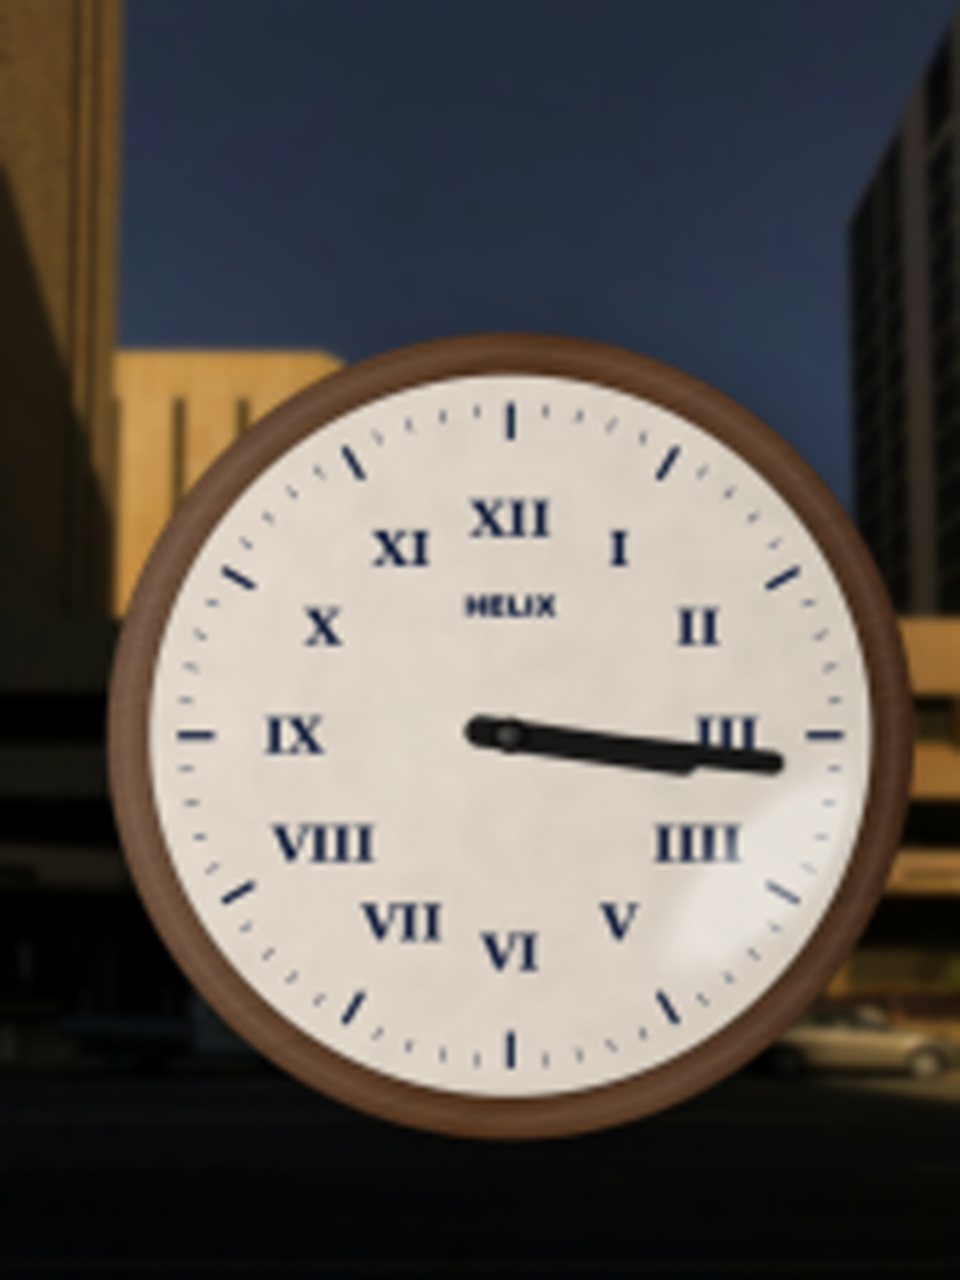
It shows 3.16
